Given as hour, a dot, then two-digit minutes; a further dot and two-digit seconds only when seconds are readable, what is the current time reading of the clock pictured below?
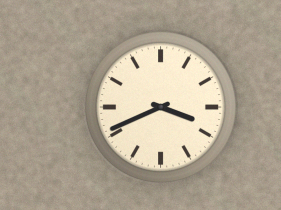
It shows 3.41
